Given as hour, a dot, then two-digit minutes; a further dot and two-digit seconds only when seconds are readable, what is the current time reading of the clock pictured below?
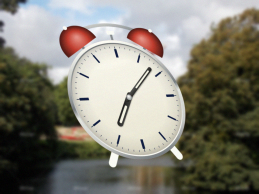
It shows 7.08
